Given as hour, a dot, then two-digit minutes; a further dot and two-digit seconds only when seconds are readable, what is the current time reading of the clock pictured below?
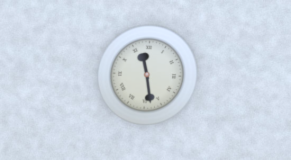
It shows 11.28
